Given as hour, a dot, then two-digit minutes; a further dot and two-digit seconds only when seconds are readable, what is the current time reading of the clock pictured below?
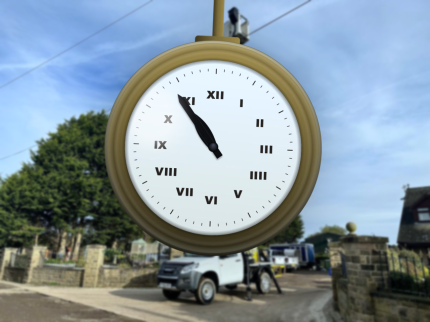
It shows 10.54
